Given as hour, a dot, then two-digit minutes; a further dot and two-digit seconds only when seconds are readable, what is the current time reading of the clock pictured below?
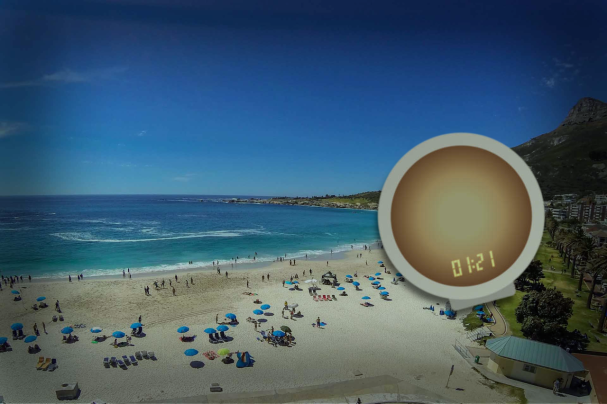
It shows 1.21
